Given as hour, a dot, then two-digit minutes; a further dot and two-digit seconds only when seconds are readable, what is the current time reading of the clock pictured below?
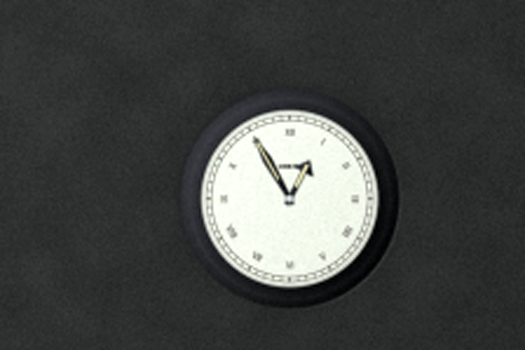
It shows 12.55
